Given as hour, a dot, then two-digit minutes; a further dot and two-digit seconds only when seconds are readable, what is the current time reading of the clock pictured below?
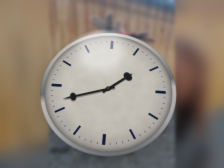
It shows 1.42
